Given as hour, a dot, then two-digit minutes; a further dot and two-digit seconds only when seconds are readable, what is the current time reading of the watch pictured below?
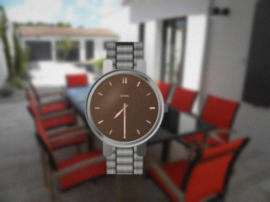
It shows 7.30
